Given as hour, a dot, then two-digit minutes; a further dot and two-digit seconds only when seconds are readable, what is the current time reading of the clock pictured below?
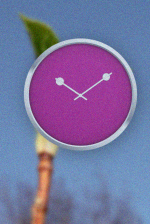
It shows 10.09
